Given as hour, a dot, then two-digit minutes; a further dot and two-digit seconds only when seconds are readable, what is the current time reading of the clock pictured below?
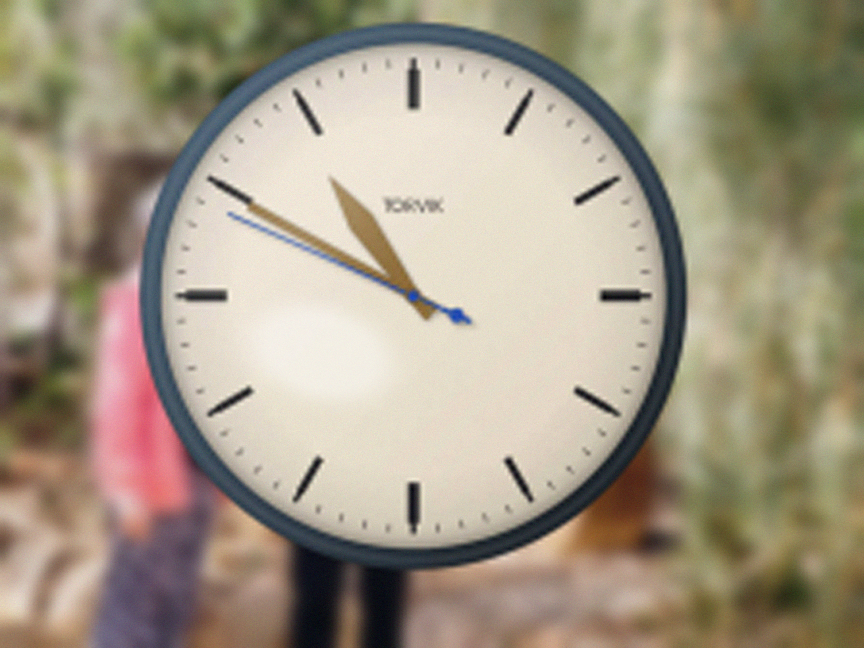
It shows 10.49.49
